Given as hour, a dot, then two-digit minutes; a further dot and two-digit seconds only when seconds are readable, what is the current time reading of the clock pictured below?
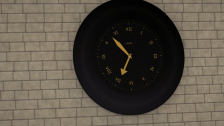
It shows 6.53
